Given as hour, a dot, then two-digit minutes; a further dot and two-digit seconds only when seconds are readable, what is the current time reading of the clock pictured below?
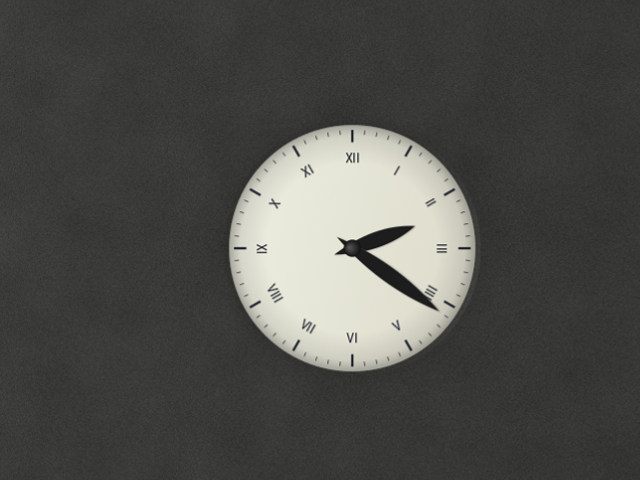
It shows 2.21
